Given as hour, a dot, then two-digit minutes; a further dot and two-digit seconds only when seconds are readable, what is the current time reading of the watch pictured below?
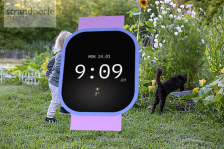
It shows 9.09
